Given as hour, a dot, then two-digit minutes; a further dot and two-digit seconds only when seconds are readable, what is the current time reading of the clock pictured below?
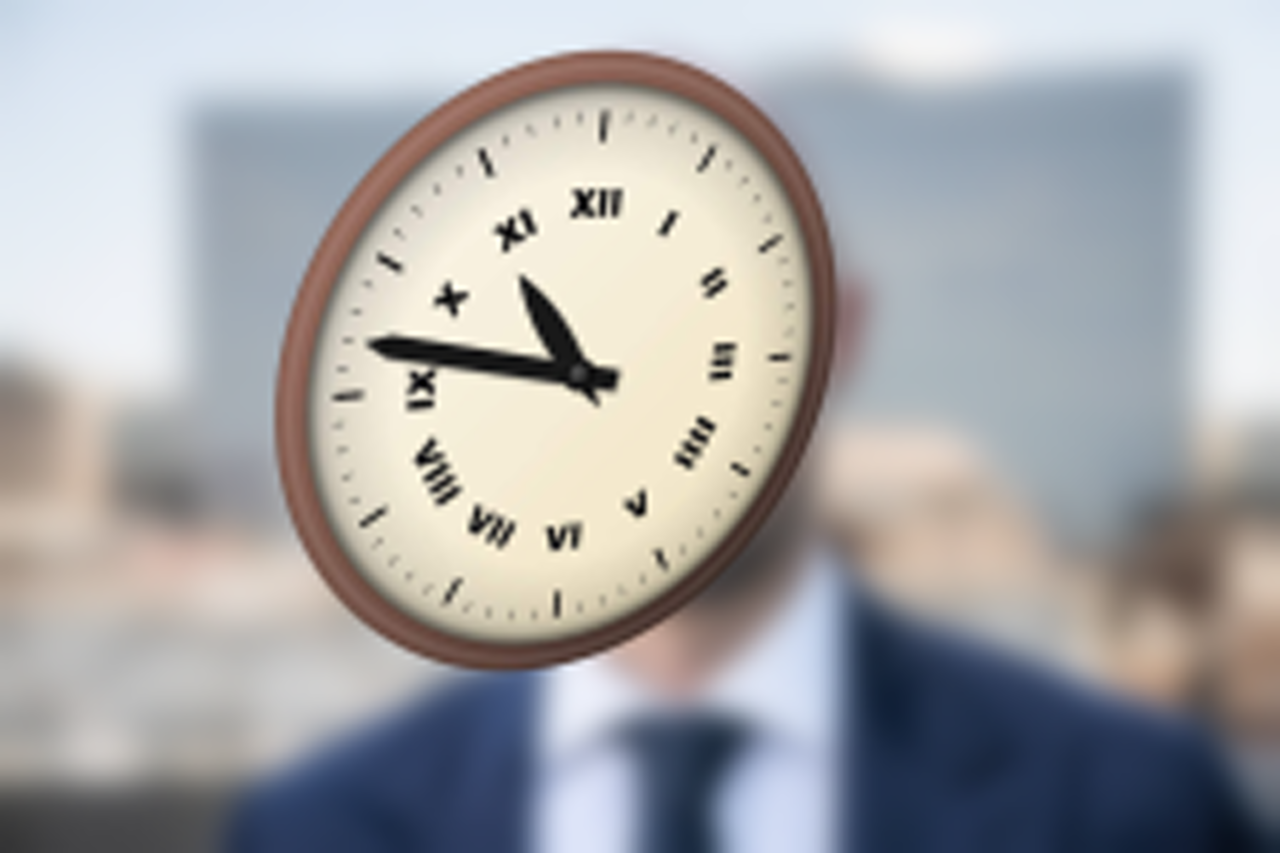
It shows 10.47
